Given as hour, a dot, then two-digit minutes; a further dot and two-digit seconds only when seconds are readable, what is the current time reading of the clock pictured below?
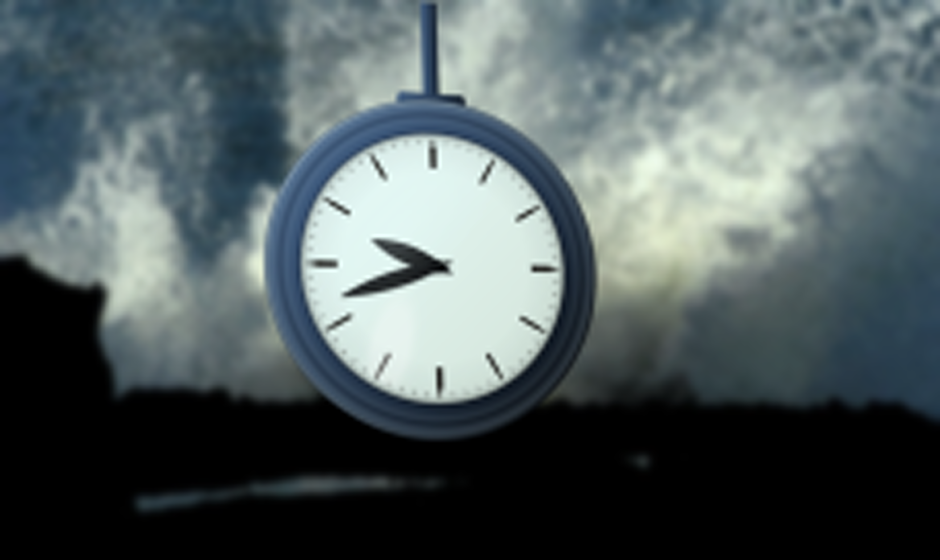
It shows 9.42
